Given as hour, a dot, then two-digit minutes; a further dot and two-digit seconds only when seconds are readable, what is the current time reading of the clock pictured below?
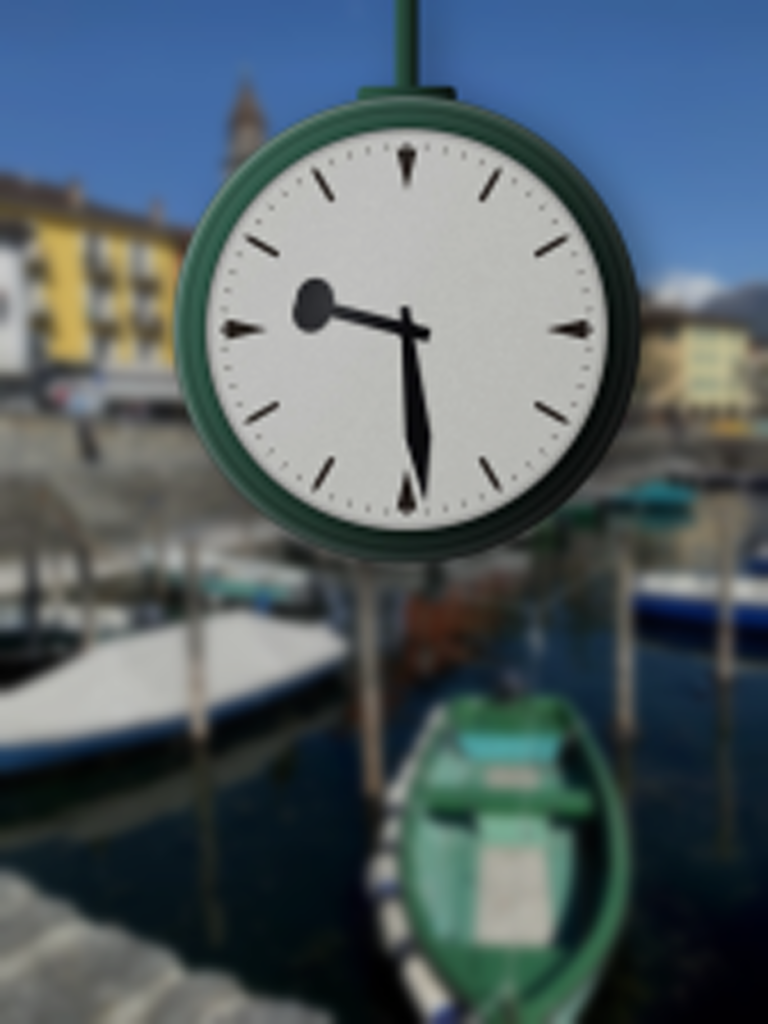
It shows 9.29
